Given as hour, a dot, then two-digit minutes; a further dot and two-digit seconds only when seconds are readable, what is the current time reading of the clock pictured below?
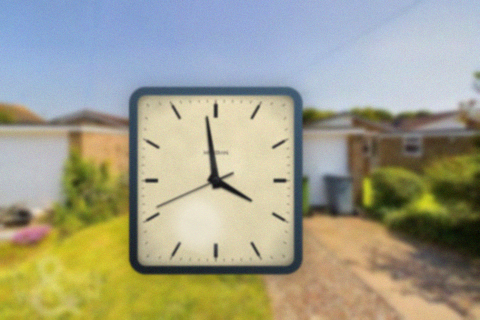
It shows 3.58.41
